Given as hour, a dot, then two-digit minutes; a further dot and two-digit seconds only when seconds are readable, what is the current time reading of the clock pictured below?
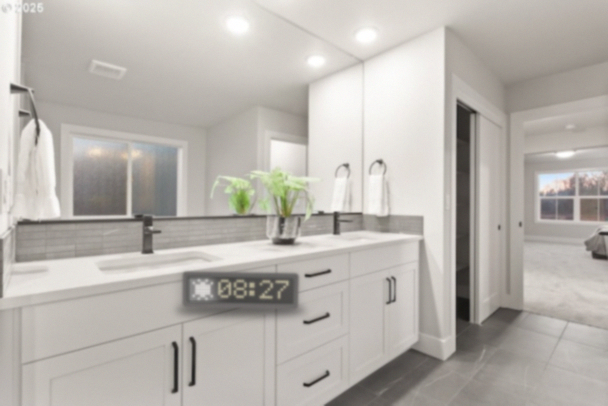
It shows 8.27
